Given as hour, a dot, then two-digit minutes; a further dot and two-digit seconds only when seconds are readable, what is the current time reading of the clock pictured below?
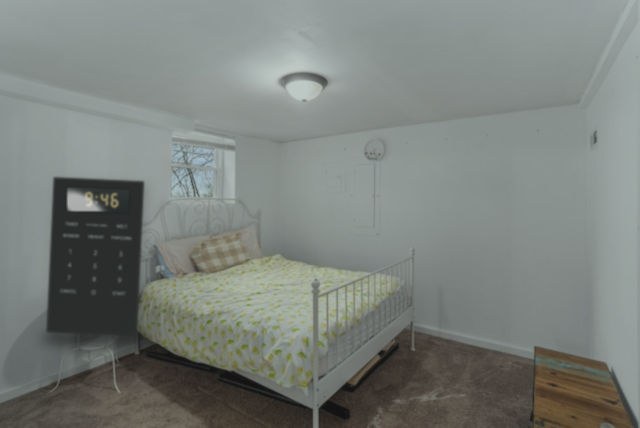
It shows 9.46
